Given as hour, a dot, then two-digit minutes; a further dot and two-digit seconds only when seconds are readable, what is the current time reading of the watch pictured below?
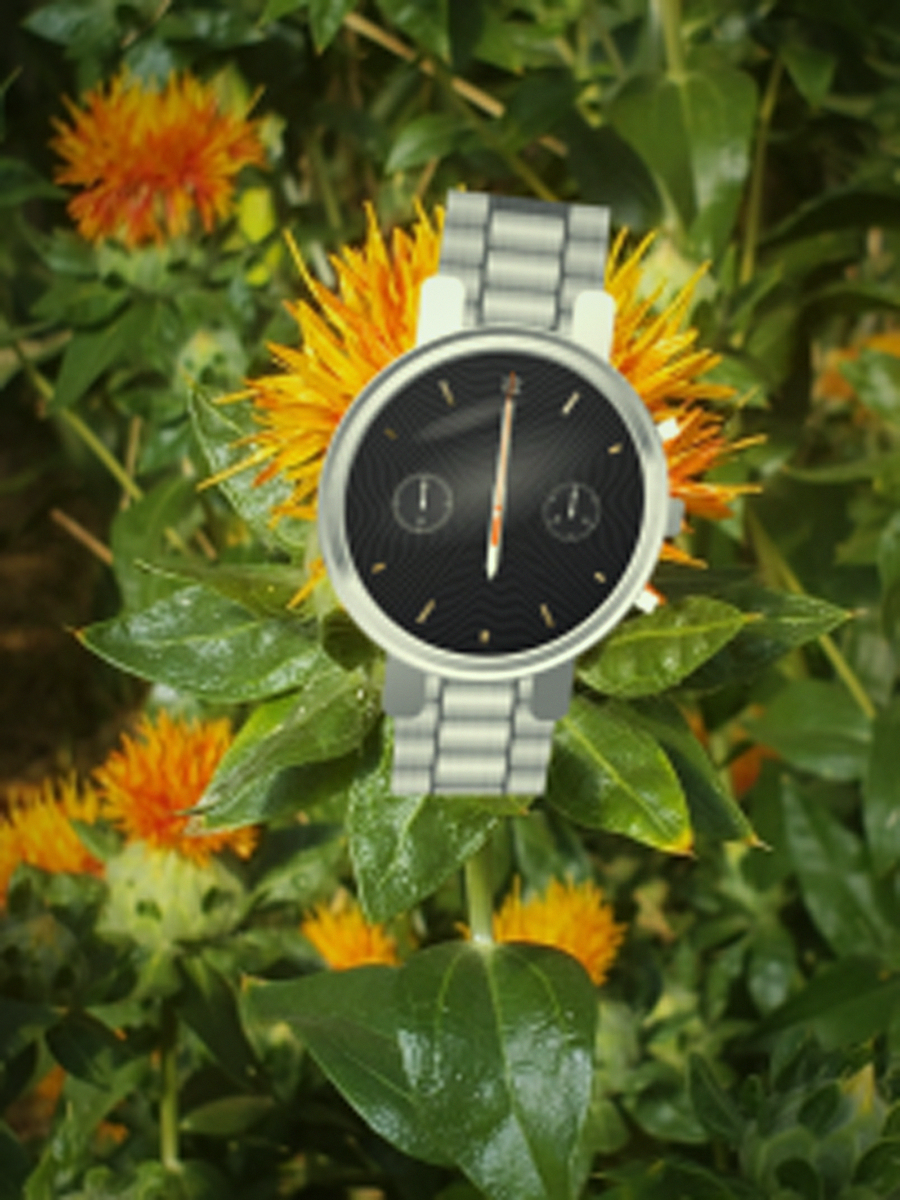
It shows 6.00
